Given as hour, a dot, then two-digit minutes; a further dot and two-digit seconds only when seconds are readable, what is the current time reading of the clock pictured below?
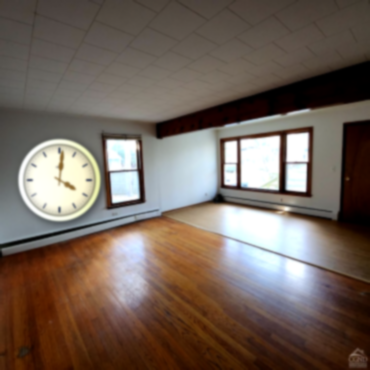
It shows 4.01
